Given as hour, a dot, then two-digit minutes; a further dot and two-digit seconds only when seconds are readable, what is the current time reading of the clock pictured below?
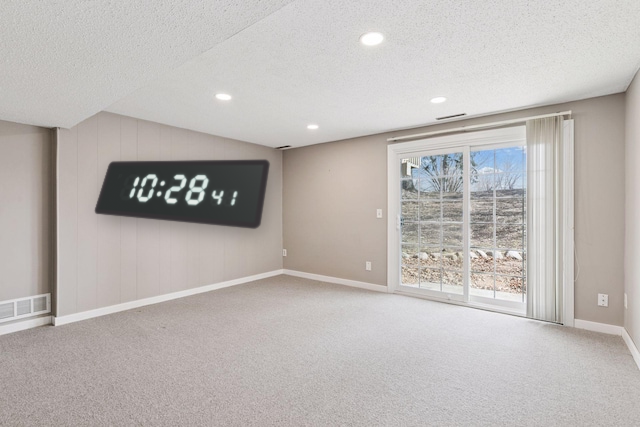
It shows 10.28.41
